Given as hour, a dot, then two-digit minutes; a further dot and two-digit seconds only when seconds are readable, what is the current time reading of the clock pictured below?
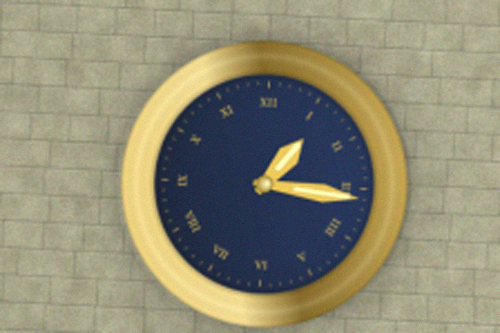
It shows 1.16
